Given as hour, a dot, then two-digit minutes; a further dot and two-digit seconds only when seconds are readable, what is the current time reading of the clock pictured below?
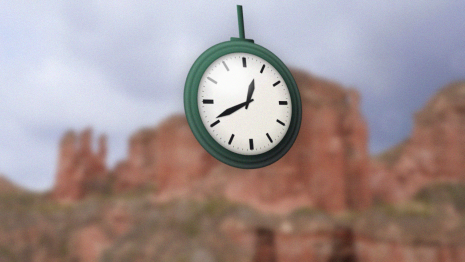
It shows 12.41
